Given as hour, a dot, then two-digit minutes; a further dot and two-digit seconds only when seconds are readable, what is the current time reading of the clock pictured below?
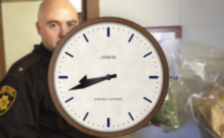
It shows 8.42
